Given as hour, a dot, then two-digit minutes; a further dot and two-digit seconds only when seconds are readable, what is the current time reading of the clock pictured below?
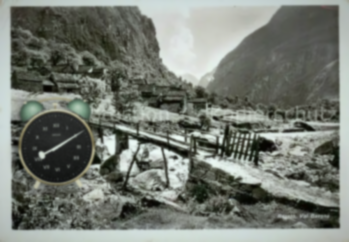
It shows 8.10
